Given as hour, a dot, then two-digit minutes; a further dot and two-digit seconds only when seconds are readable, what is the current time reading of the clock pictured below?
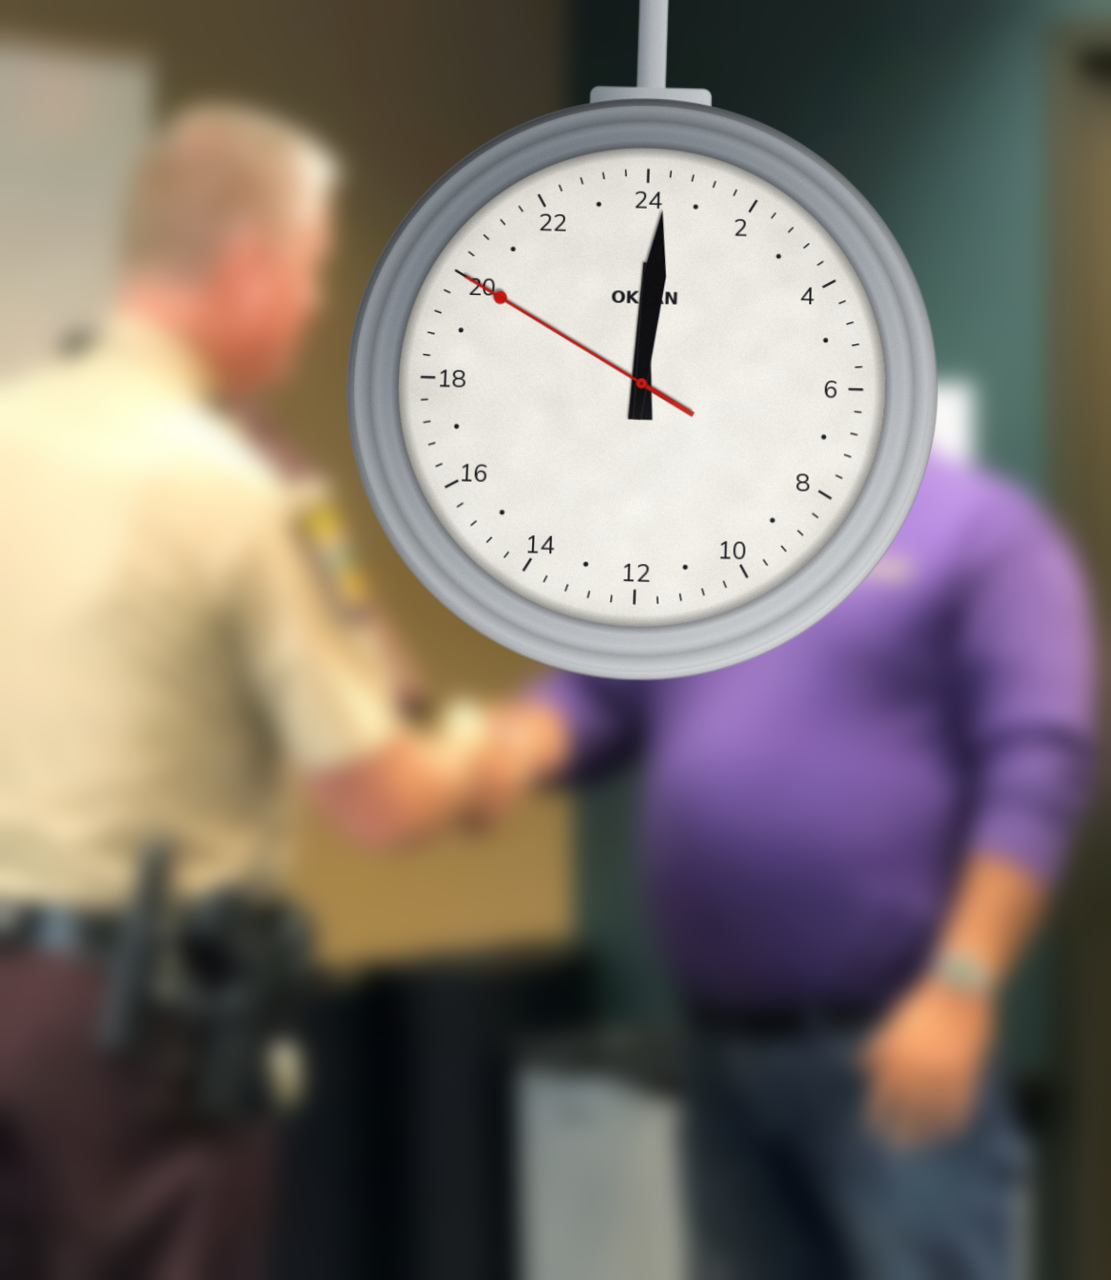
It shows 0.00.50
